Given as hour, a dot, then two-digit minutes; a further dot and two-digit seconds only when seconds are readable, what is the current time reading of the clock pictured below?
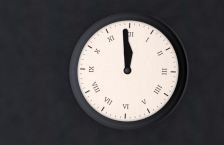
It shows 11.59
